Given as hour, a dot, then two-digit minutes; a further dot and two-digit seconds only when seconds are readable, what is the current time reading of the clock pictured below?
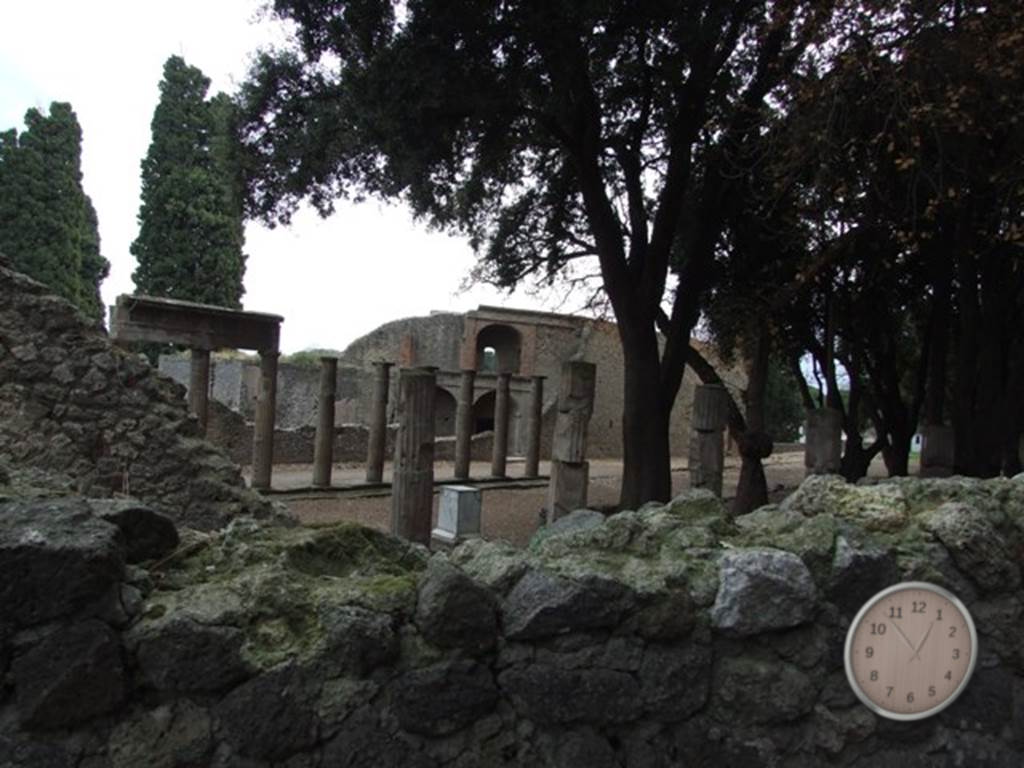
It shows 12.53
